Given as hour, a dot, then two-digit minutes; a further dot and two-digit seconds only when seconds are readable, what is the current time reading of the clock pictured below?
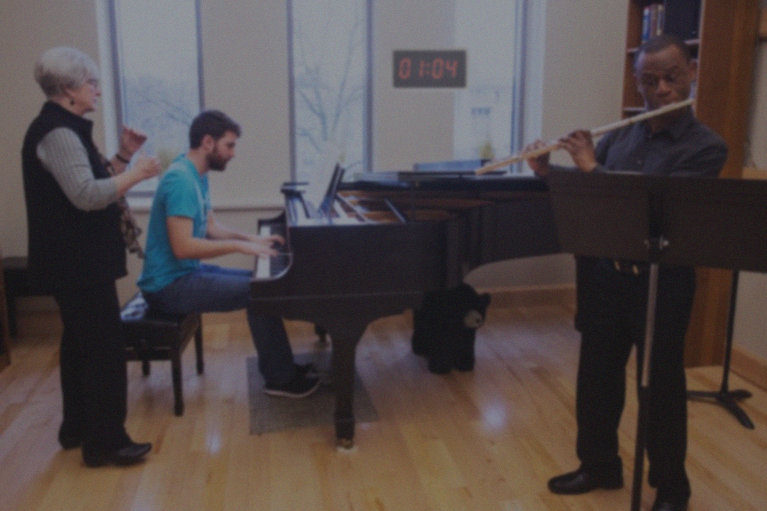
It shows 1.04
